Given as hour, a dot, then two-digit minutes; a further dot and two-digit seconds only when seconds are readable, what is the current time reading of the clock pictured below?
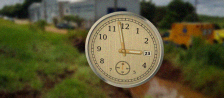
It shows 2.58
